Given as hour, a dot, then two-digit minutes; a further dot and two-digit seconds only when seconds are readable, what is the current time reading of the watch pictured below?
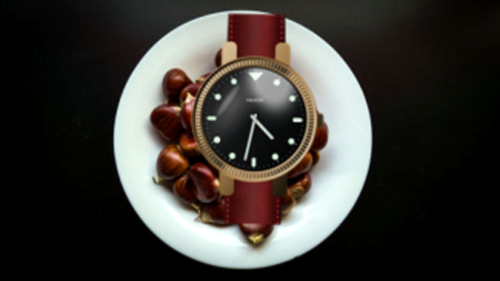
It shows 4.32
